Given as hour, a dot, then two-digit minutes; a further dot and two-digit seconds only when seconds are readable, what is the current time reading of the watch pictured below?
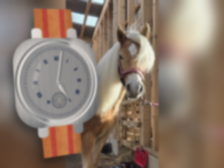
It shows 5.02
